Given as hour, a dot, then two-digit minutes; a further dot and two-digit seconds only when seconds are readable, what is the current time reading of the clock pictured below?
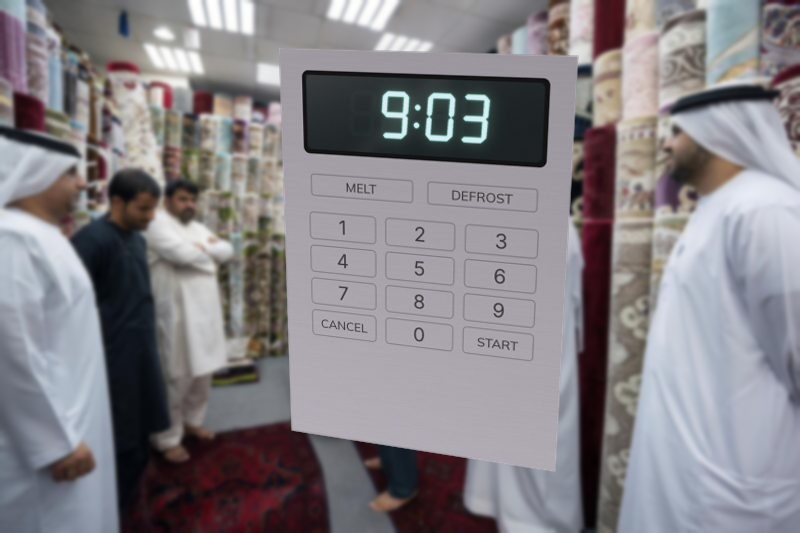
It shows 9.03
